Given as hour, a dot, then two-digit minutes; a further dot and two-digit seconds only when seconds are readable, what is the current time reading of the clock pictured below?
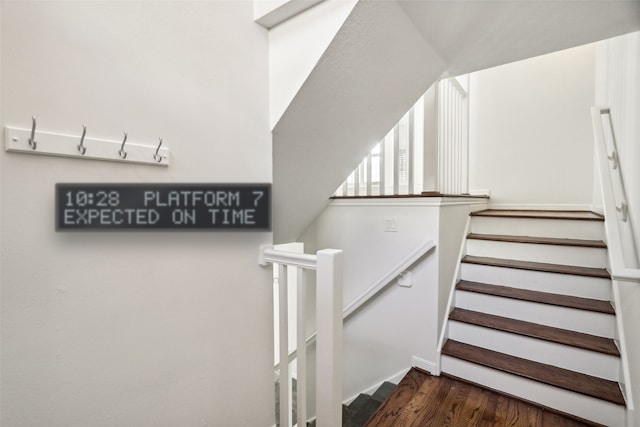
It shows 10.28
